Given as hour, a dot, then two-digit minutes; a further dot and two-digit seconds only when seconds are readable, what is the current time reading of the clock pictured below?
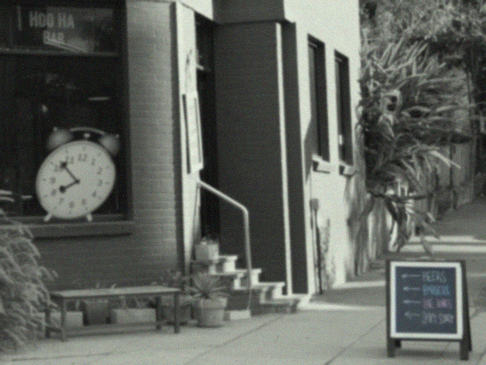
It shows 7.52
